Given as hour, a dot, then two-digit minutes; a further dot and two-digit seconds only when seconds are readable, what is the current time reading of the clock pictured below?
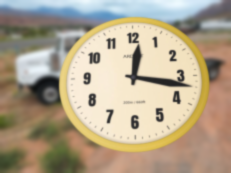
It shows 12.17
